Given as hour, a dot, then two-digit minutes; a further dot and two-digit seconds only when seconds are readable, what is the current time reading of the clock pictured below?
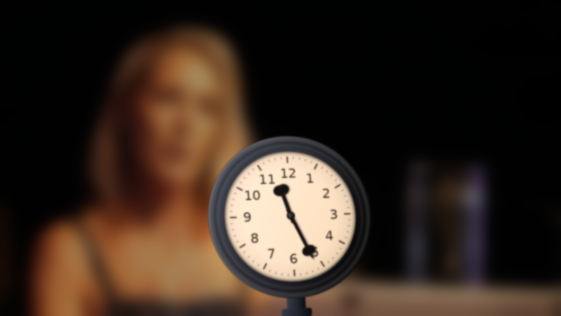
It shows 11.26
